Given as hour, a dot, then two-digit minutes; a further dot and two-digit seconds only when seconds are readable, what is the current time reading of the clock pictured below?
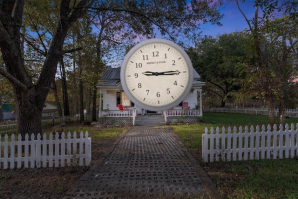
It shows 9.15
